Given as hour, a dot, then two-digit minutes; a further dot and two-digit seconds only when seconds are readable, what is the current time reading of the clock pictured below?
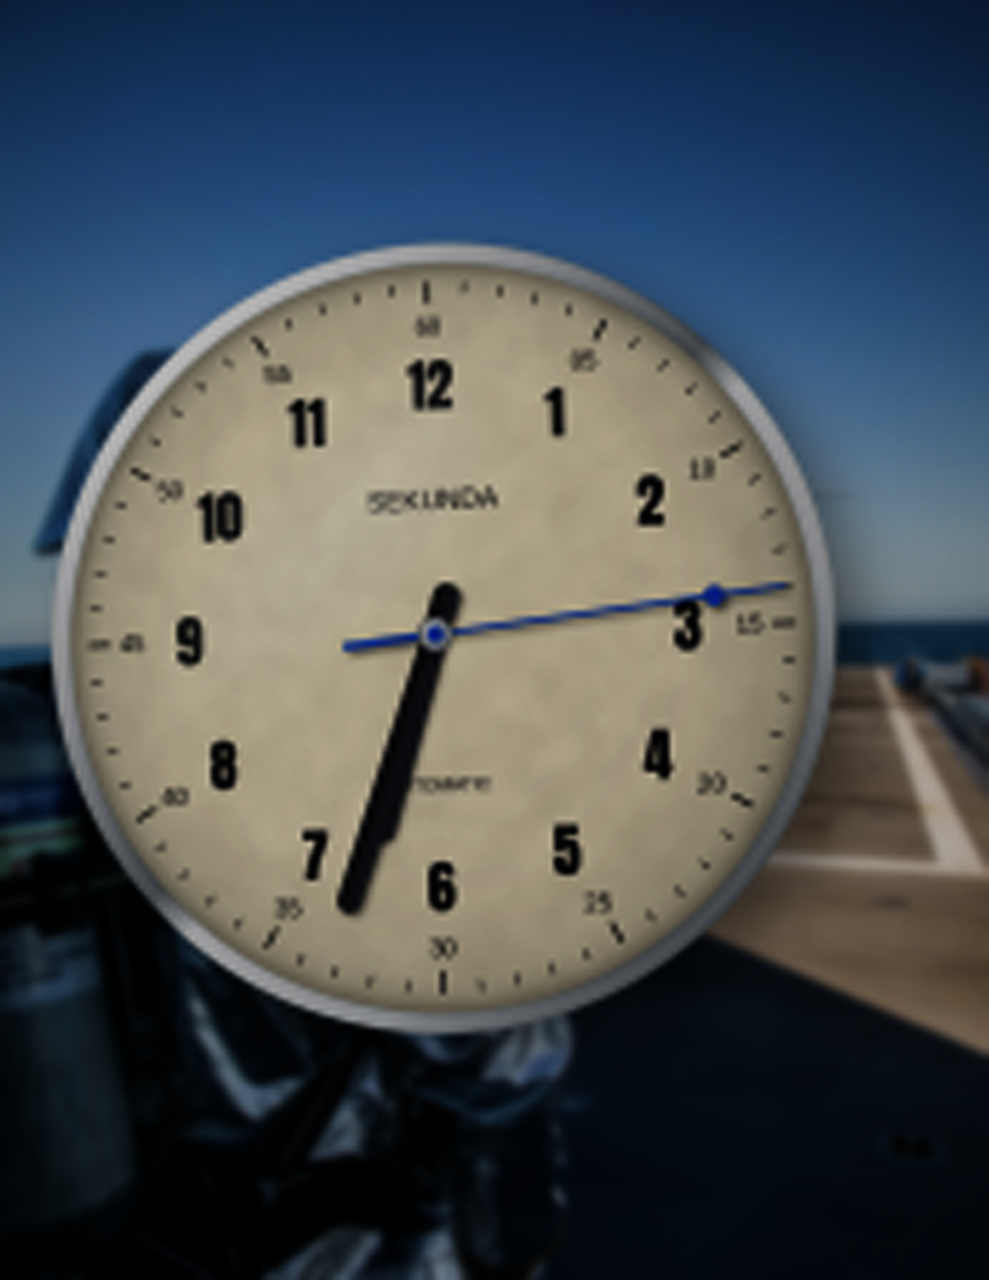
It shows 6.33.14
